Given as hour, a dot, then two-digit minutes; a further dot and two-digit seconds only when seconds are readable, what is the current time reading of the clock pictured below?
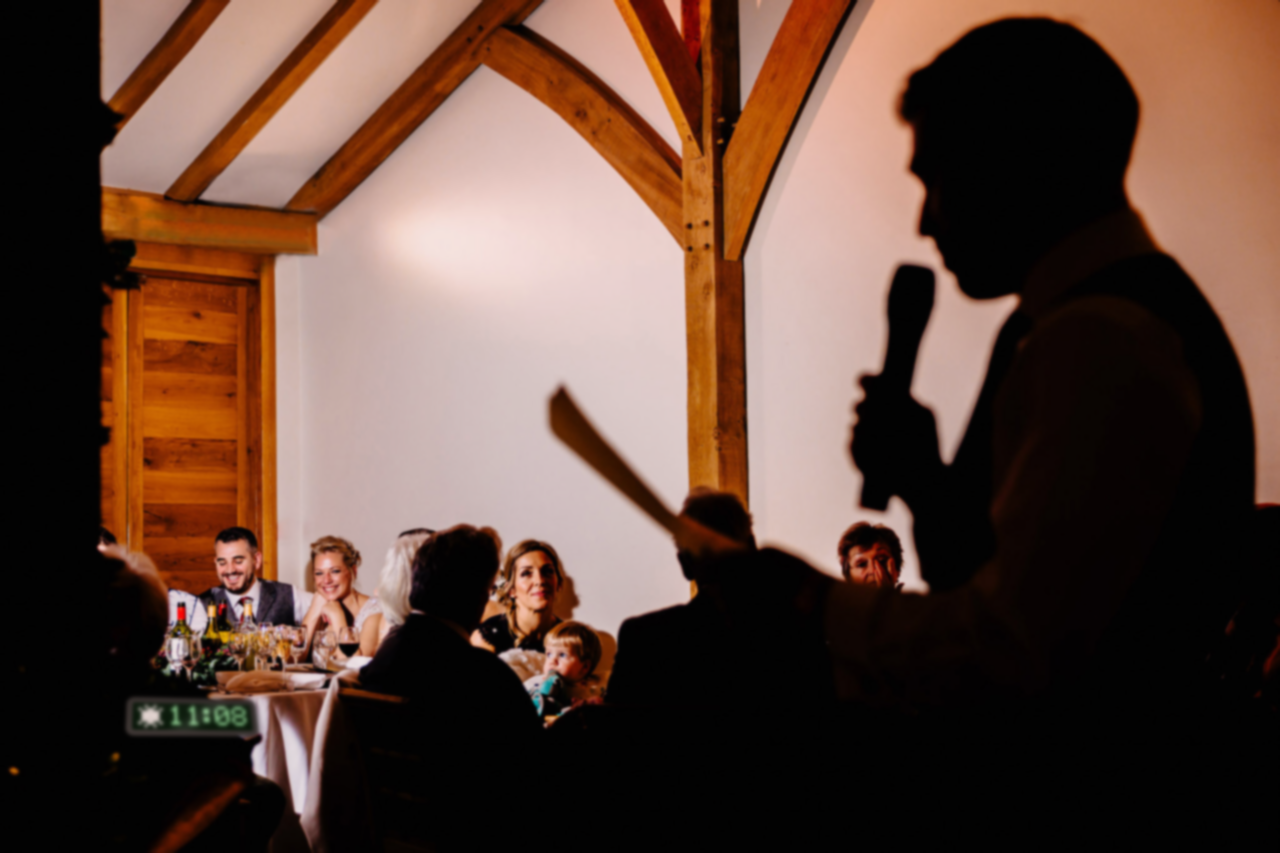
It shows 11.08
